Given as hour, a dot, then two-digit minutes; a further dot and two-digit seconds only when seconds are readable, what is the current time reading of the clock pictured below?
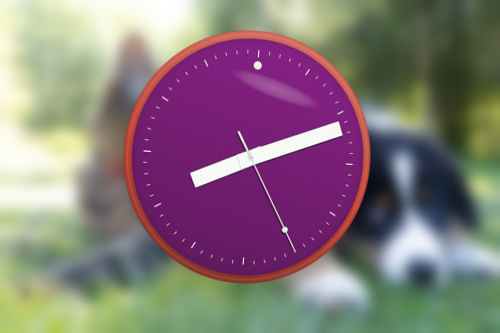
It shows 8.11.25
